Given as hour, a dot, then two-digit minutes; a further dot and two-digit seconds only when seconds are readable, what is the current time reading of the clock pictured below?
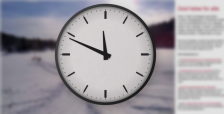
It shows 11.49
